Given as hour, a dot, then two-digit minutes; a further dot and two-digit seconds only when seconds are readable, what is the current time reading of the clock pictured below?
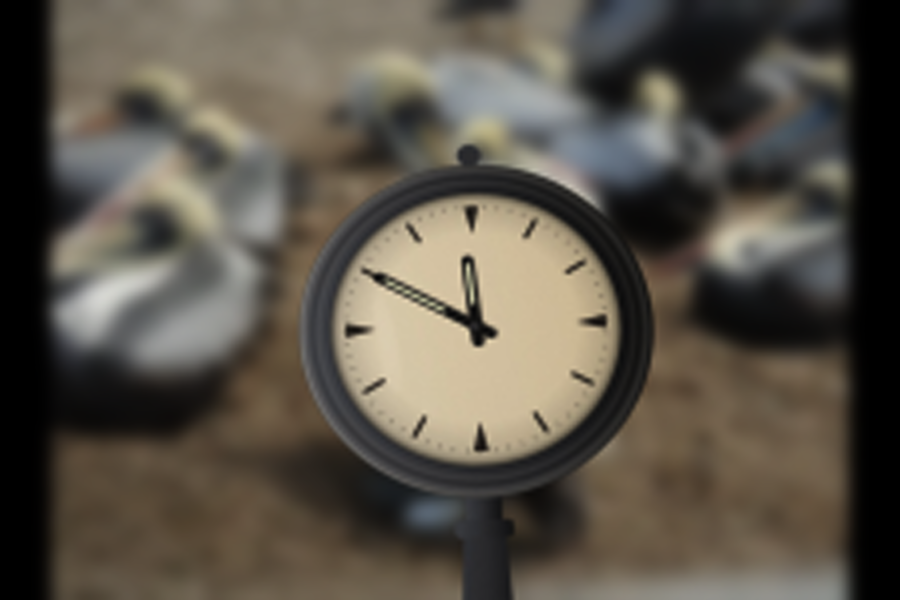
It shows 11.50
